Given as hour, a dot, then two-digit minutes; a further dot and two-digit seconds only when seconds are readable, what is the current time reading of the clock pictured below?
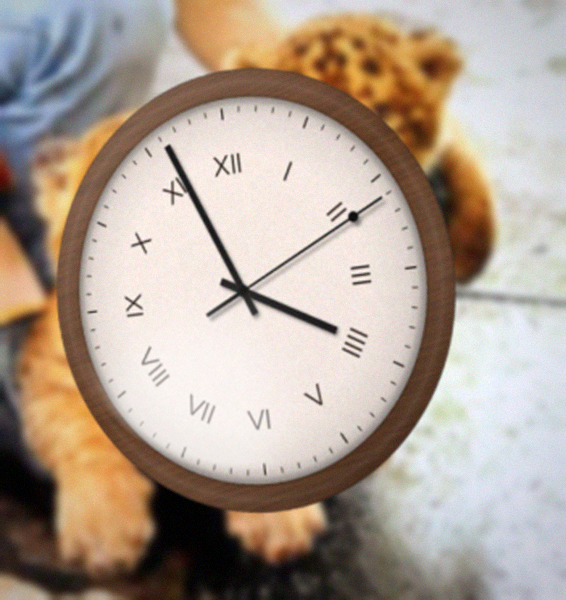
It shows 3.56.11
